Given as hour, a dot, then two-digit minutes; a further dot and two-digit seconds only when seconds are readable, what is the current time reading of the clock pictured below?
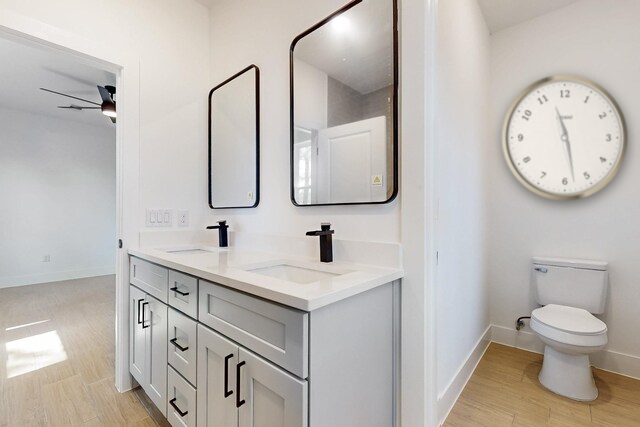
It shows 11.28
